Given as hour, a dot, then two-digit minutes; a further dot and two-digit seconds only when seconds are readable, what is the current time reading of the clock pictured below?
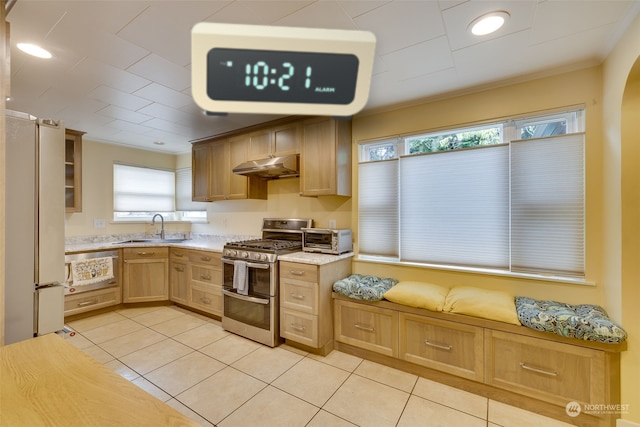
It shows 10.21
